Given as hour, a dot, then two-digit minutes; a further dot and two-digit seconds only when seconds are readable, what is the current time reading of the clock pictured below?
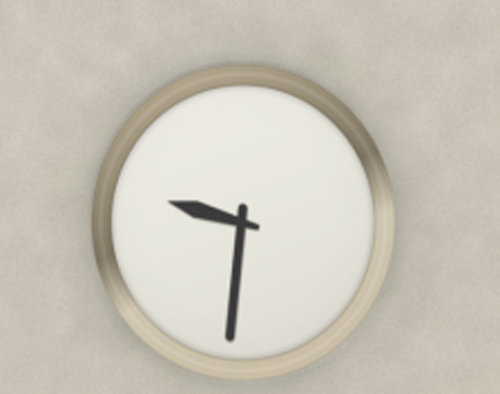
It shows 9.31
